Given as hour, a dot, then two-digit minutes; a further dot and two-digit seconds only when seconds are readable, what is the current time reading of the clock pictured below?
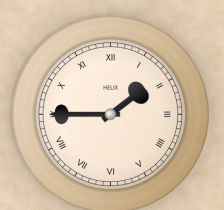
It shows 1.45
